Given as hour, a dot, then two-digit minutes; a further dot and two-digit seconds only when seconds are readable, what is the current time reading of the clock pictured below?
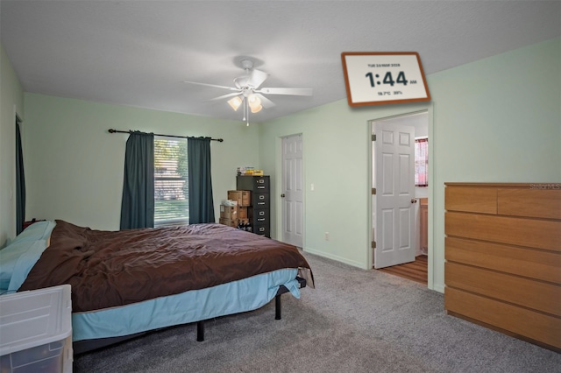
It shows 1.44
